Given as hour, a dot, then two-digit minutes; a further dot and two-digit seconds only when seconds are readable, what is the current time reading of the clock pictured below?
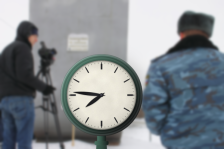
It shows 7.46
